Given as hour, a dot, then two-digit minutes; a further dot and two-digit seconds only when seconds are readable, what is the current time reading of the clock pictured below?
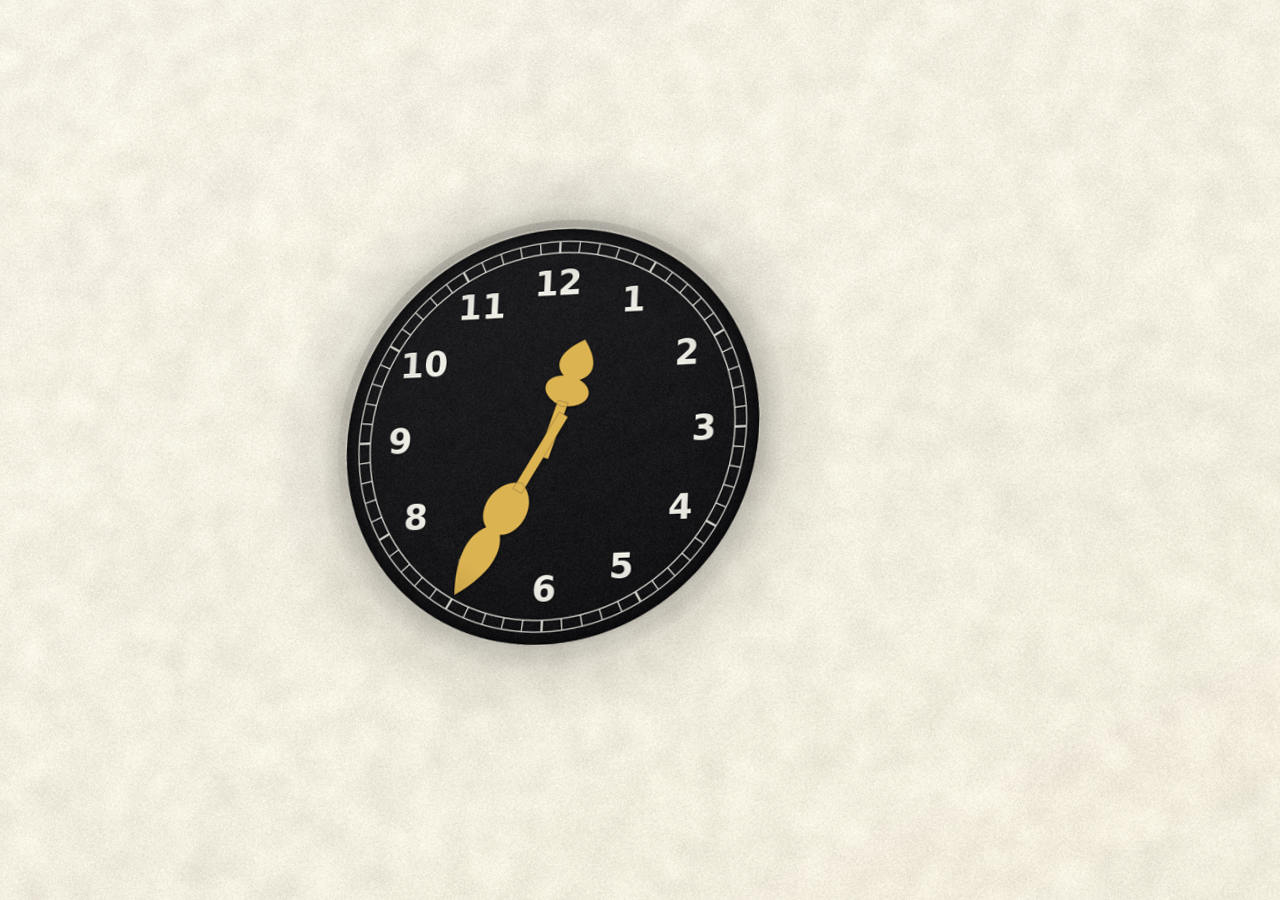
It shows 12.35
